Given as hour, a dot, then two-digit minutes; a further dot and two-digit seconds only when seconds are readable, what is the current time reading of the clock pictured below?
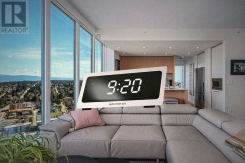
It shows 9.20
